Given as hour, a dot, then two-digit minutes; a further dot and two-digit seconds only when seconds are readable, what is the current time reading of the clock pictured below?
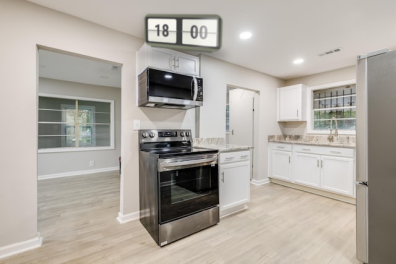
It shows 18.00
